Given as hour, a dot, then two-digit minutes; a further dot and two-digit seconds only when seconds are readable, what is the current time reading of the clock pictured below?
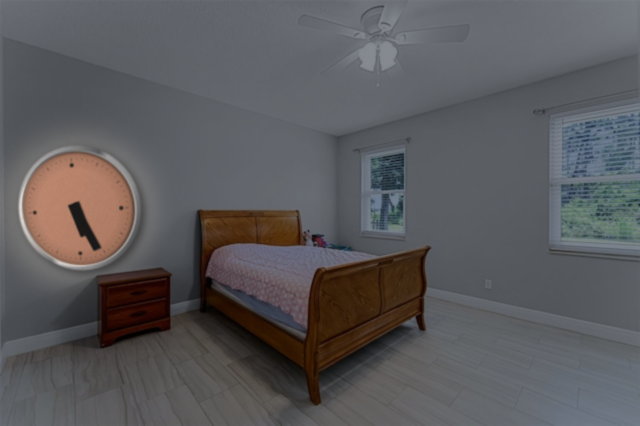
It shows 5.26
